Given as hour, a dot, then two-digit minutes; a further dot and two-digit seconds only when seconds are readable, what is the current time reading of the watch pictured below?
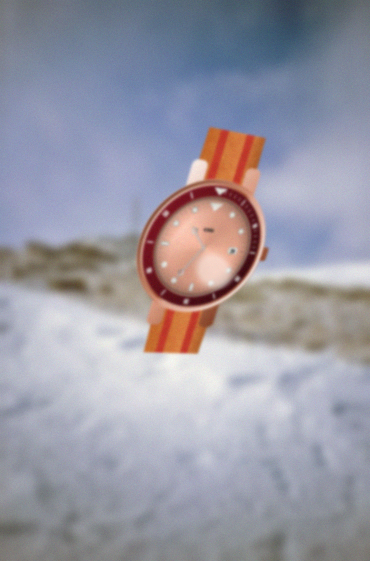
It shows 10.35
